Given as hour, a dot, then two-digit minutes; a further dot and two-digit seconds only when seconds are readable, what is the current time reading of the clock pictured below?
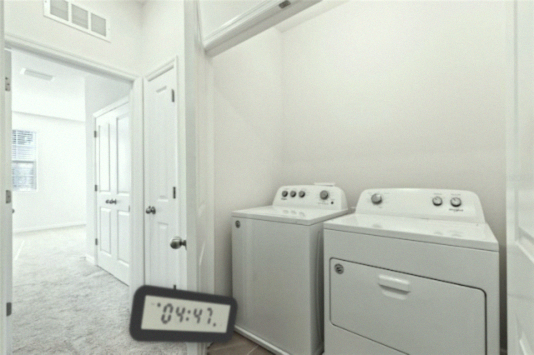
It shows 4.47
